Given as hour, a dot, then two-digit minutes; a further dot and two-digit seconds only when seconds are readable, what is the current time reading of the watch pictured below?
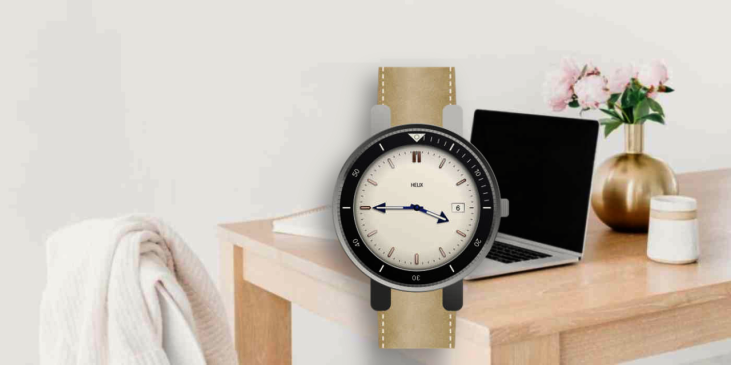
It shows 3.45
